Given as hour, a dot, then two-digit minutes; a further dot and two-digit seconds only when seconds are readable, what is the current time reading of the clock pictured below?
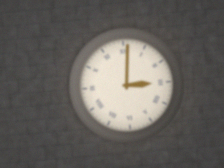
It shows 3.01
